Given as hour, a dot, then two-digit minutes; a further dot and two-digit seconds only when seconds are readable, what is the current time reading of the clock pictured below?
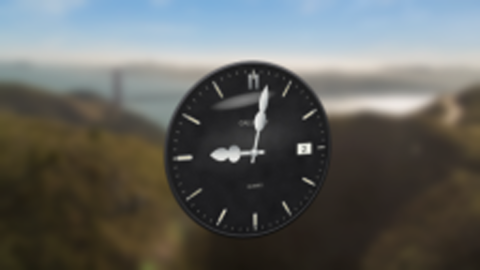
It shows 9.02
